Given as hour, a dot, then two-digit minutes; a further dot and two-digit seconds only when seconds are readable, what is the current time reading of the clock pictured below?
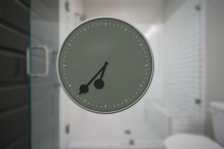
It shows 6.37
